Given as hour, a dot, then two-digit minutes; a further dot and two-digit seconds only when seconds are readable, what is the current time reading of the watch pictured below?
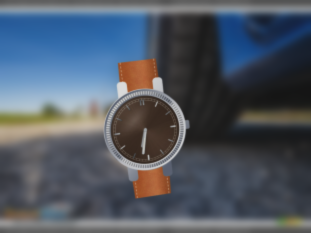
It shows 6.32
